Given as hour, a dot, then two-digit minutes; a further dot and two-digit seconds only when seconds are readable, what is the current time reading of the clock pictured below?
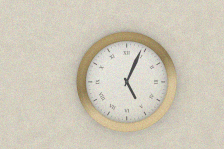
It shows 5.04
